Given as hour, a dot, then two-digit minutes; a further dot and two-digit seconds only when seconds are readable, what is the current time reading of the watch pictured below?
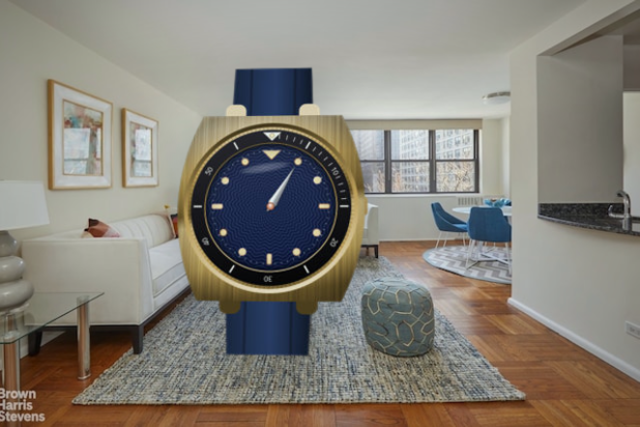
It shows 1.05
